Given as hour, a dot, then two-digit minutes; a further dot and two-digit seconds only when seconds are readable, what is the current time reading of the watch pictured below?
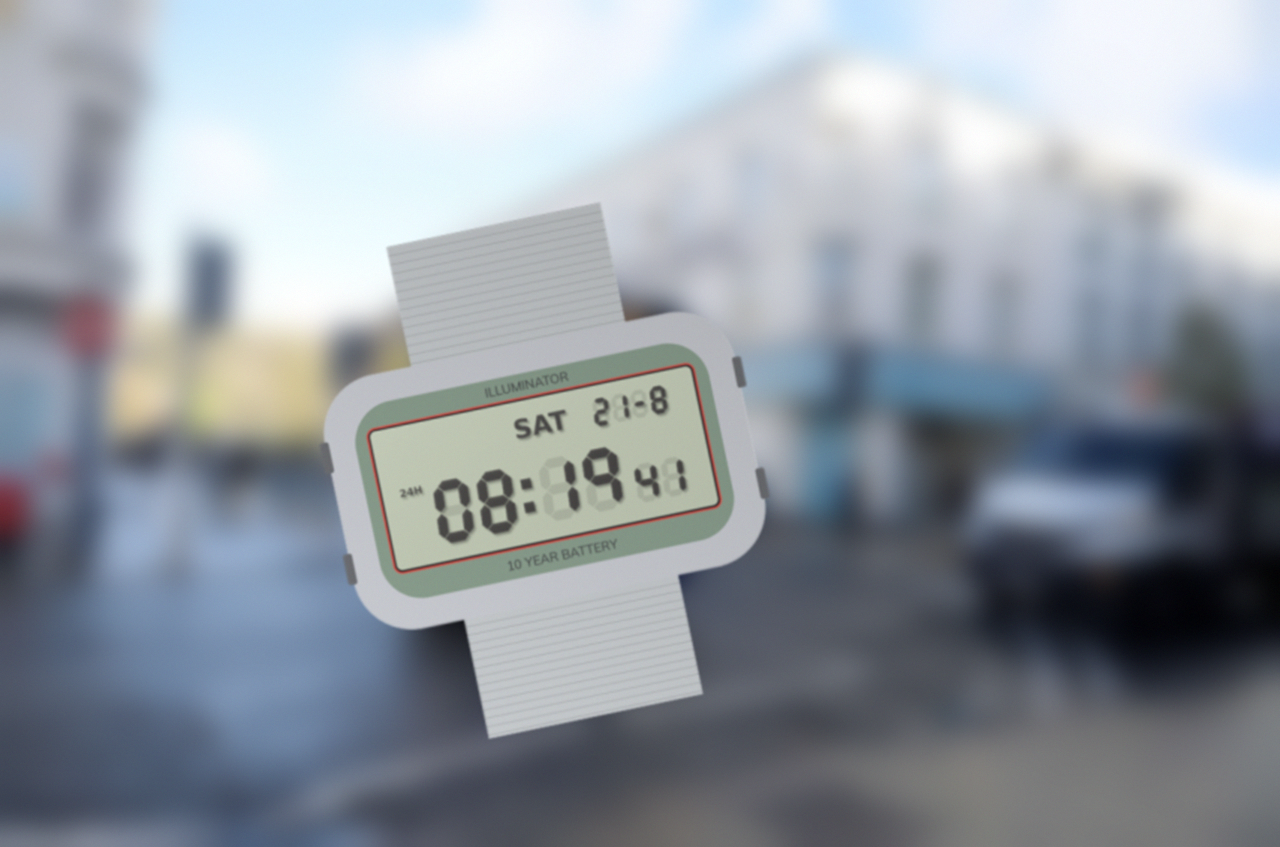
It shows 8.19.41
